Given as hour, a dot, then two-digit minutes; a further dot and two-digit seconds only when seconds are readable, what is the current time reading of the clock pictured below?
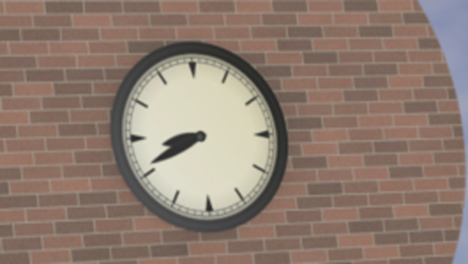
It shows 8.41
